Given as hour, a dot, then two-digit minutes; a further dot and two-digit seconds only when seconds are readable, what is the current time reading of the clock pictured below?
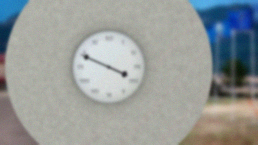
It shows 3.49
